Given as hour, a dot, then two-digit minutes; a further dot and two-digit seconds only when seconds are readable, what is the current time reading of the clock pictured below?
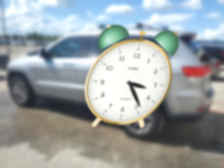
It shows 3.24
